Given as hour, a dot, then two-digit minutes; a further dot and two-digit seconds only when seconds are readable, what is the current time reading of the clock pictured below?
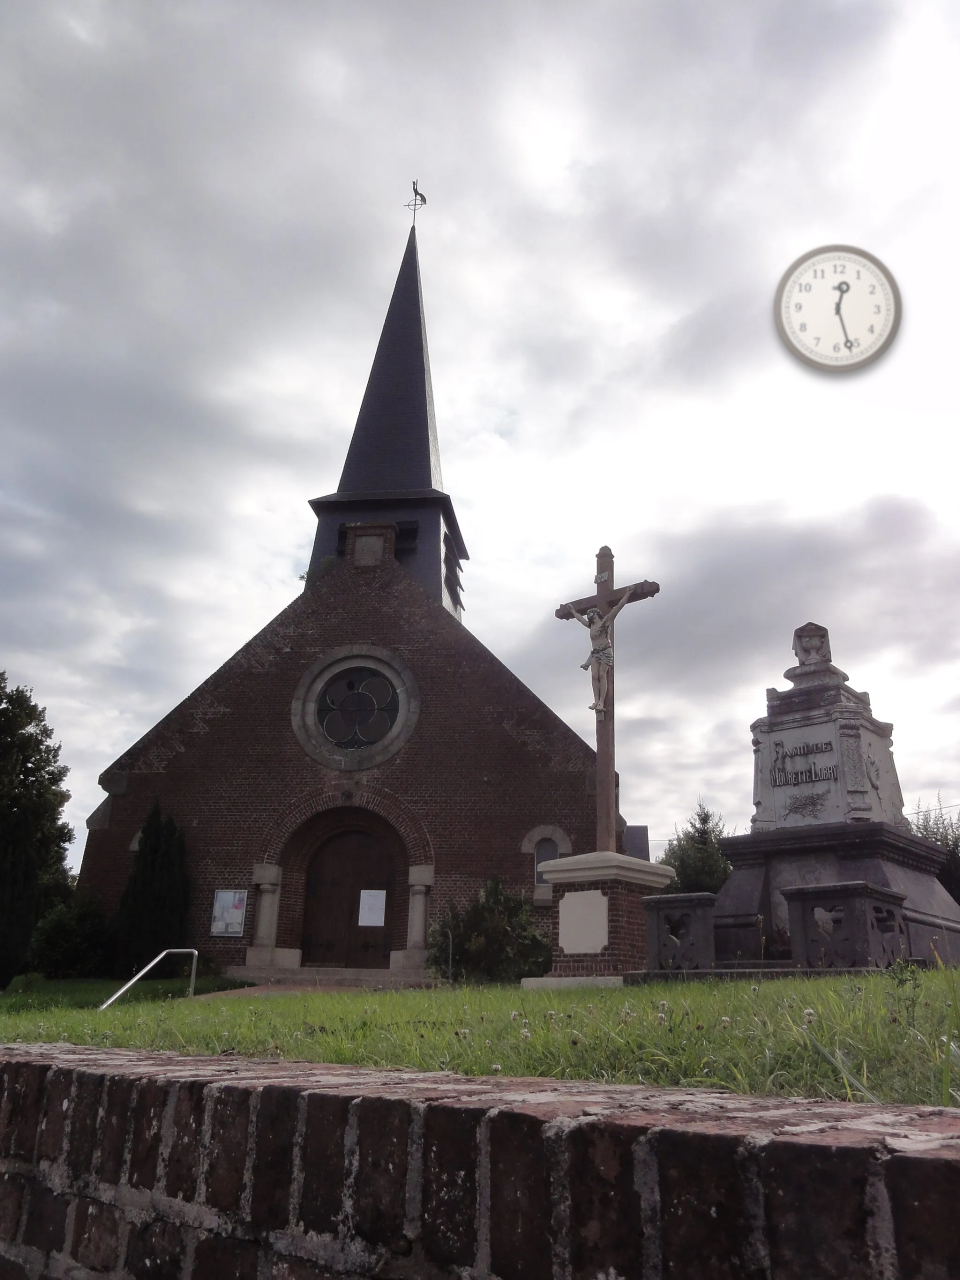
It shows 12.27
